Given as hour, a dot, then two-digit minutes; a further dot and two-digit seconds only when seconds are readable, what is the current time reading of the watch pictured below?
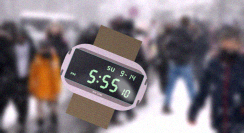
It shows 5.55.10
